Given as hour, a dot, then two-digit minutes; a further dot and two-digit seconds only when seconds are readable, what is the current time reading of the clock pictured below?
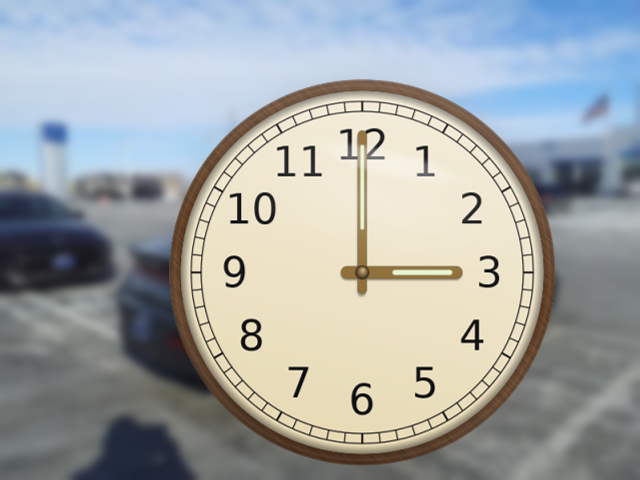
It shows 3.00
